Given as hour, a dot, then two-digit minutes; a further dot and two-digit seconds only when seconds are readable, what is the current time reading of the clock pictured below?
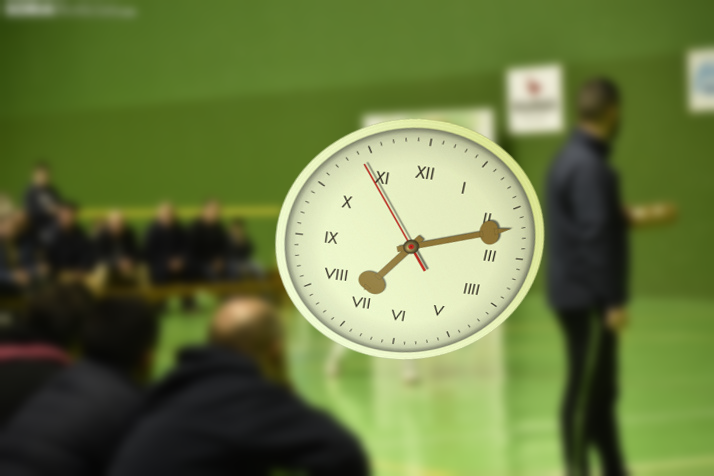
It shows 7.11.54
